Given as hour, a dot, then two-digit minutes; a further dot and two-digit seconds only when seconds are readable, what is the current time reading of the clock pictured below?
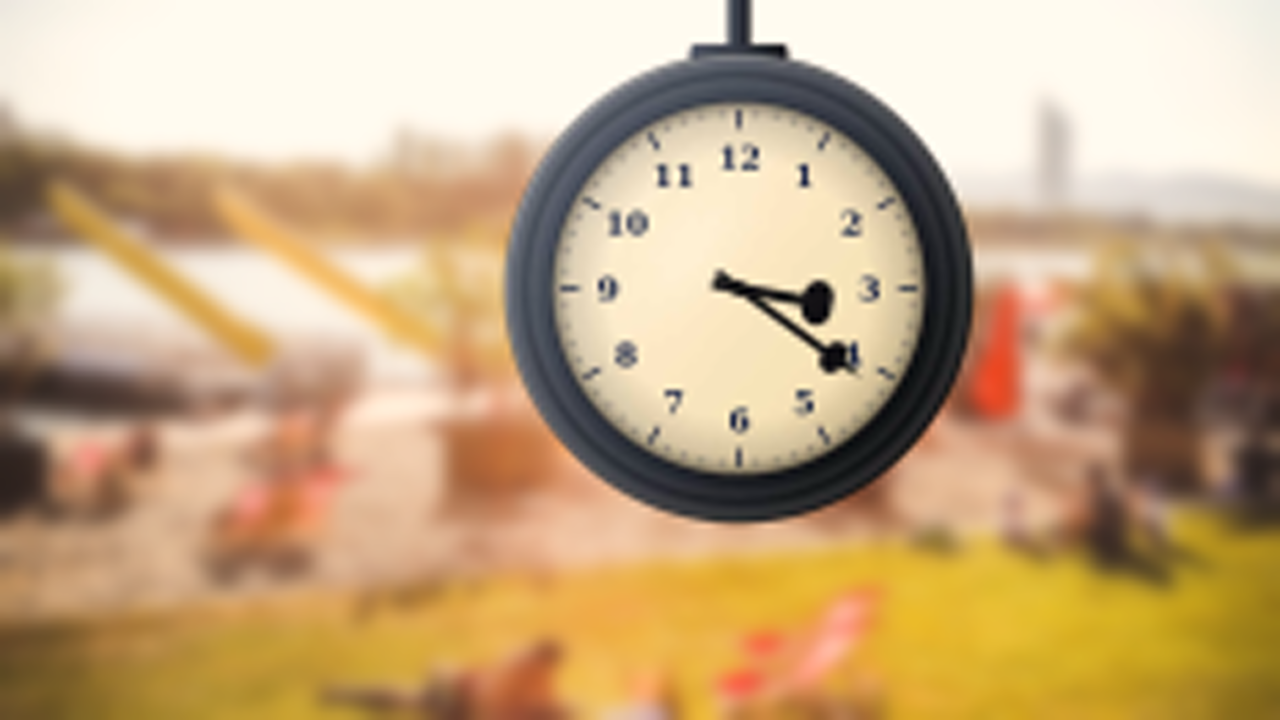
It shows 3.21
